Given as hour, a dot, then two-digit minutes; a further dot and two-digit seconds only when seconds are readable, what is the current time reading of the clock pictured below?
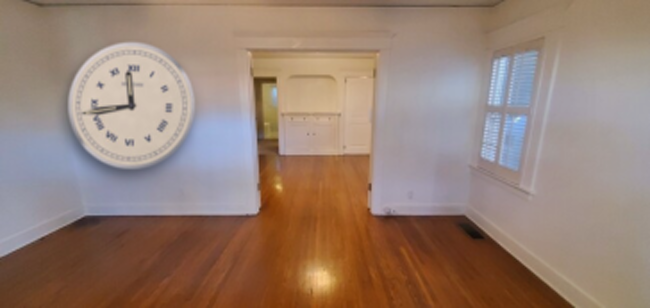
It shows 11.43
